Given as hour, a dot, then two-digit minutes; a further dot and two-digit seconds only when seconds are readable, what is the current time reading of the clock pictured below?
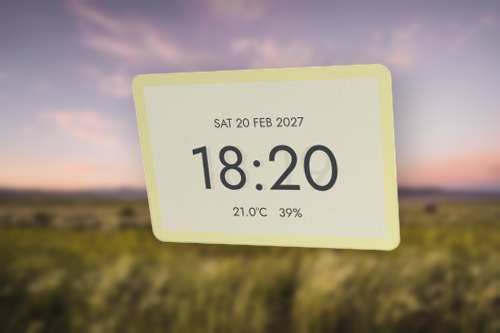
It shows 18.20
